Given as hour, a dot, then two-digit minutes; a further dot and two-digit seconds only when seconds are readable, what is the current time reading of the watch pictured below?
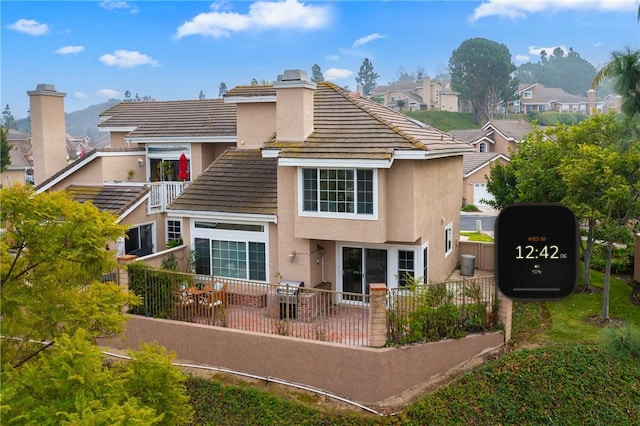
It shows 12.42
